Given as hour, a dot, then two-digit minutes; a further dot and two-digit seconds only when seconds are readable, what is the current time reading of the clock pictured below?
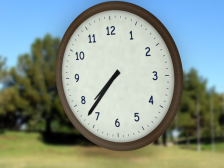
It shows 7.37
